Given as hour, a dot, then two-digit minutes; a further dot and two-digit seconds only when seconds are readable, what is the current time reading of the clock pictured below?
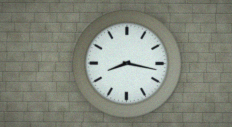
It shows 8.17
